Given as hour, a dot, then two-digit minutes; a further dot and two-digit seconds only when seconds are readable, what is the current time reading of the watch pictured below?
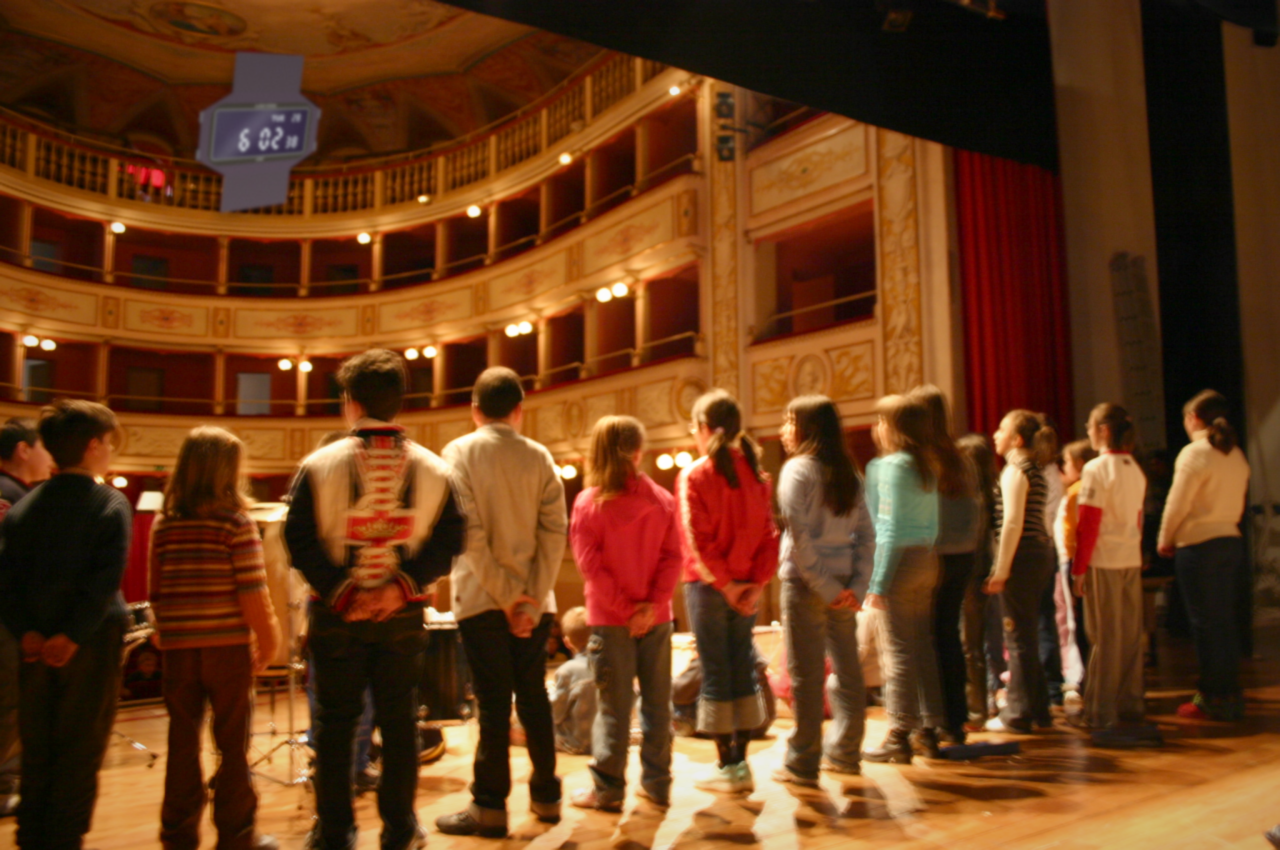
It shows 6.02
